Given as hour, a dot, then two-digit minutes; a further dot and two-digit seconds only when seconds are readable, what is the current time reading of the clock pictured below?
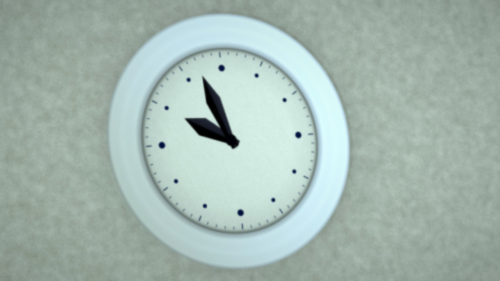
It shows 9.57
